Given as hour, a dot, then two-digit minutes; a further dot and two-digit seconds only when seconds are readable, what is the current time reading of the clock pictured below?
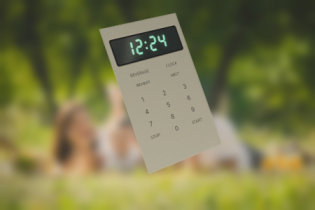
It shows 12.24
